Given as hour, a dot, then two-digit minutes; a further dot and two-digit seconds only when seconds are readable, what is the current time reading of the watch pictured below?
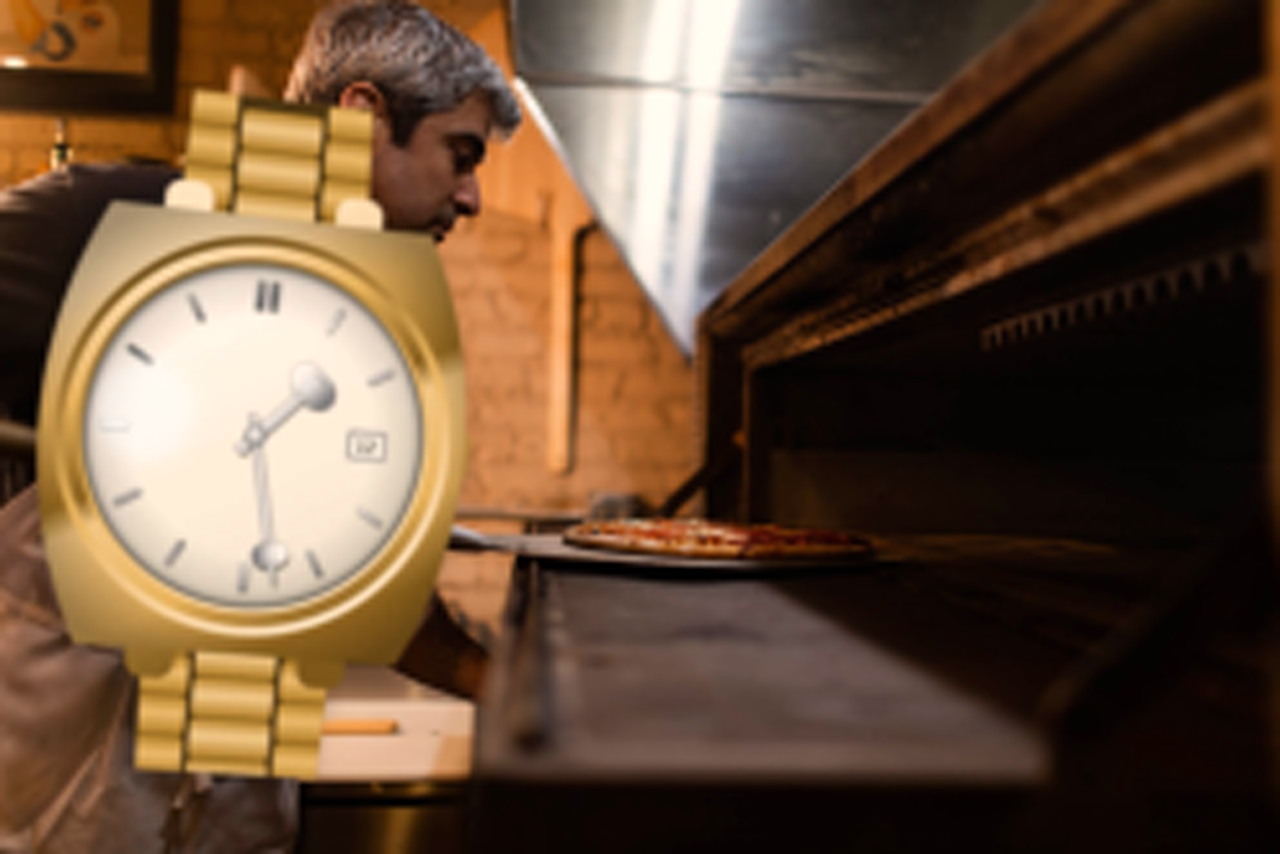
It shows 1.28
